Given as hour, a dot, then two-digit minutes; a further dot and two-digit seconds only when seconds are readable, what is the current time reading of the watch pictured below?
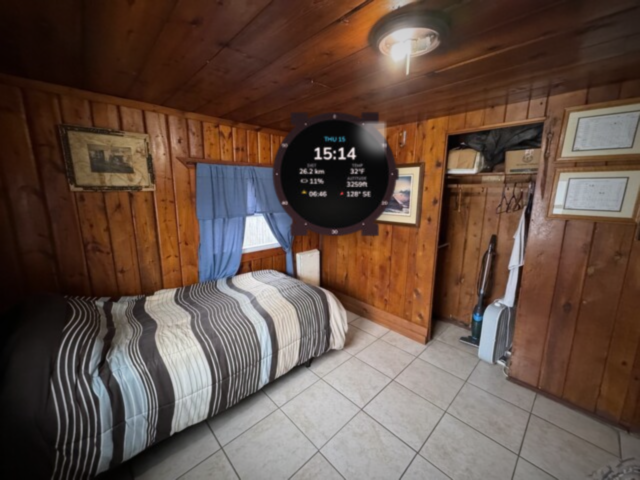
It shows 15.14
